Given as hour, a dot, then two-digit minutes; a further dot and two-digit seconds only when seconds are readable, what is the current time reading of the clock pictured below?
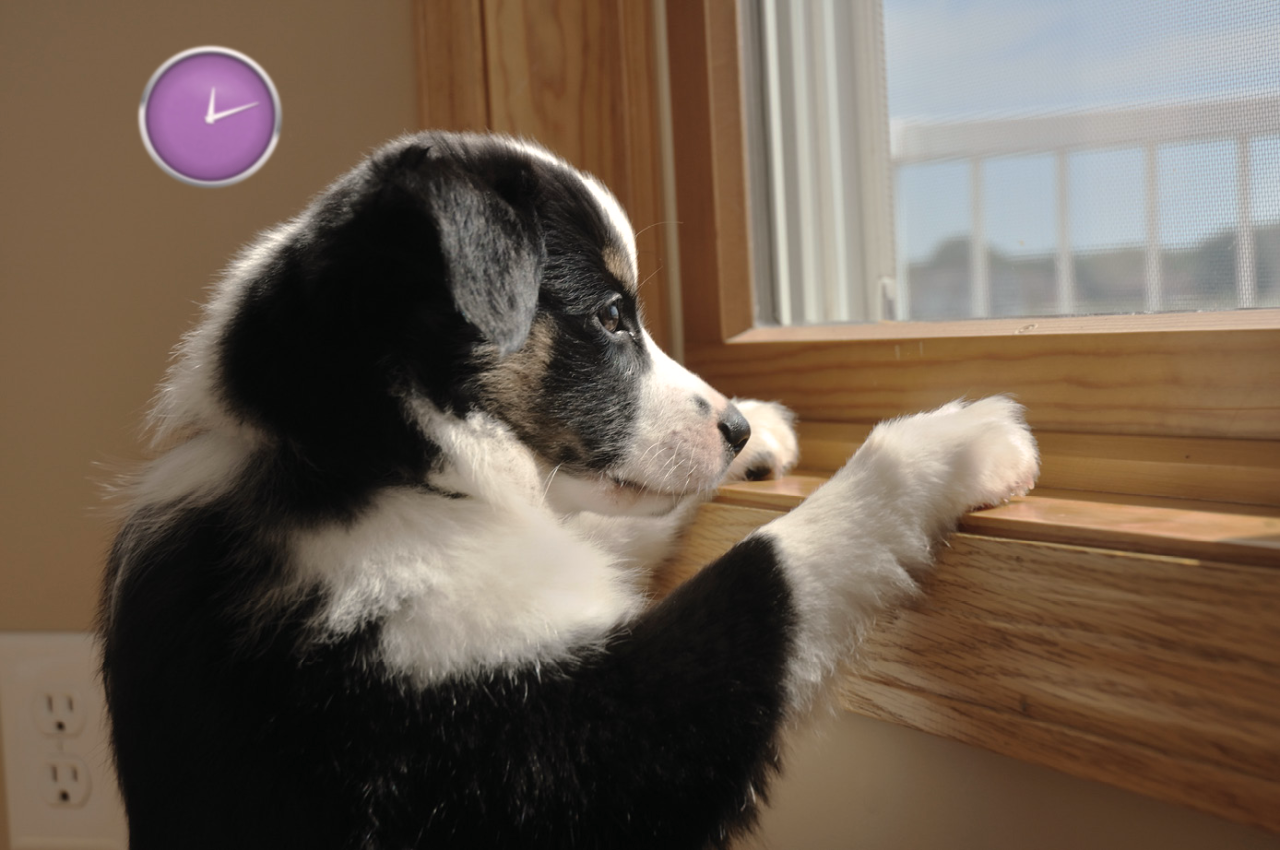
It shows 12.12
